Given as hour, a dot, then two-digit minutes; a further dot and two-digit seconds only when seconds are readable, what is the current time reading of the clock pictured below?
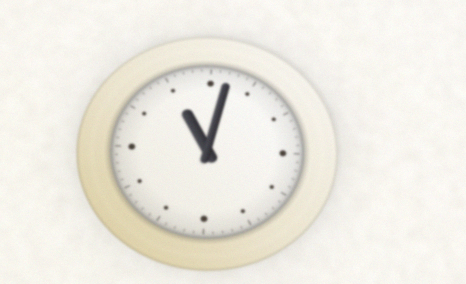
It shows 11.02
